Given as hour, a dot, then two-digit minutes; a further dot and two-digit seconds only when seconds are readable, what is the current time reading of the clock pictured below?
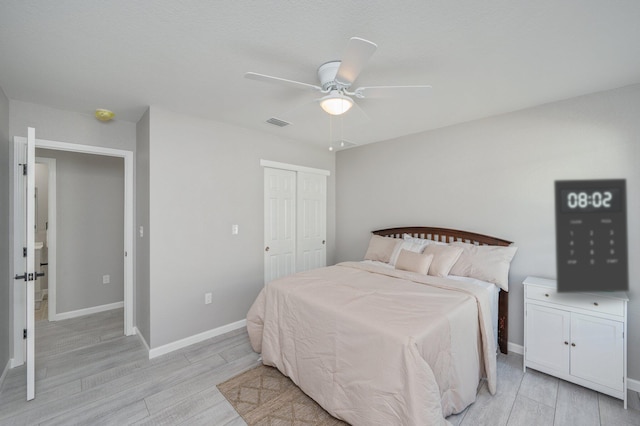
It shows 8.02
